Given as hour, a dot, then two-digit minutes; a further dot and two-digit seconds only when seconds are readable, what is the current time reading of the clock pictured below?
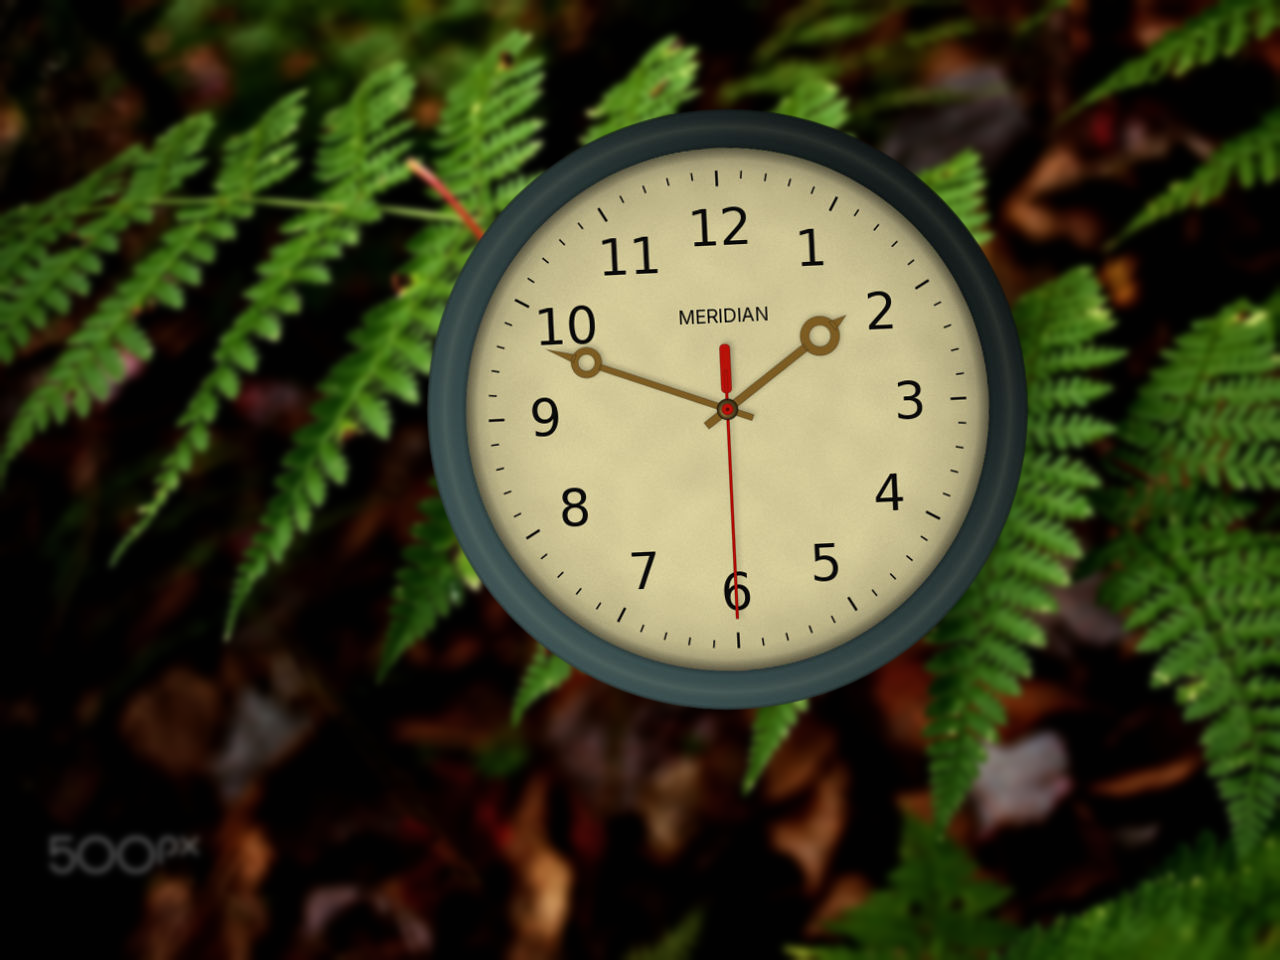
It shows 1.48.30
